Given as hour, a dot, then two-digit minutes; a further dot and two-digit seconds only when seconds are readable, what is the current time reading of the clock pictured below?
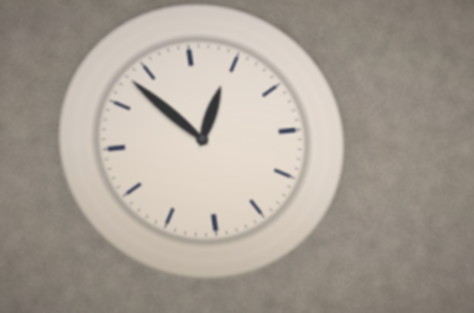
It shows 12.53
